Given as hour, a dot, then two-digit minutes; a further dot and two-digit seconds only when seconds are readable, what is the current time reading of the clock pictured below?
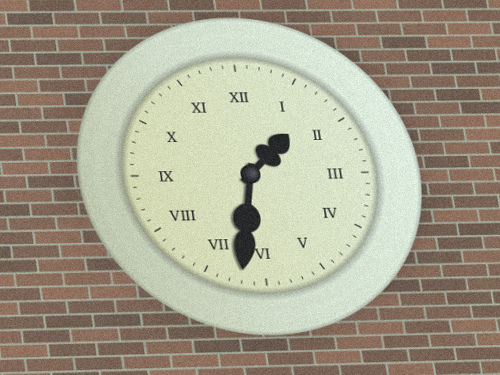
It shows 1.32
